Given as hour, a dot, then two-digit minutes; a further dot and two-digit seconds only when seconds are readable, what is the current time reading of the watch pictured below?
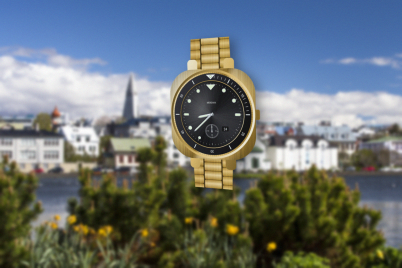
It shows 8.38
